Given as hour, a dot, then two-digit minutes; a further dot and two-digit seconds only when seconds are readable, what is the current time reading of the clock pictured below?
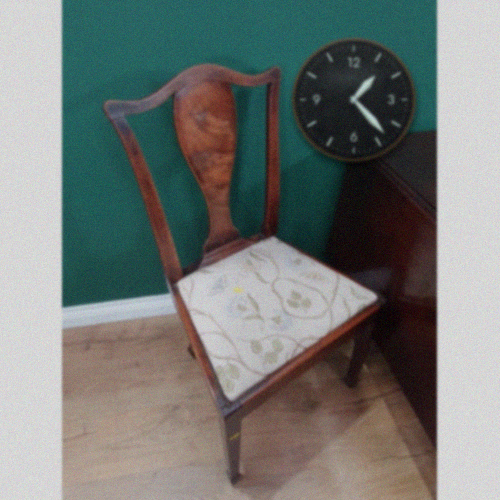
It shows 1.23
